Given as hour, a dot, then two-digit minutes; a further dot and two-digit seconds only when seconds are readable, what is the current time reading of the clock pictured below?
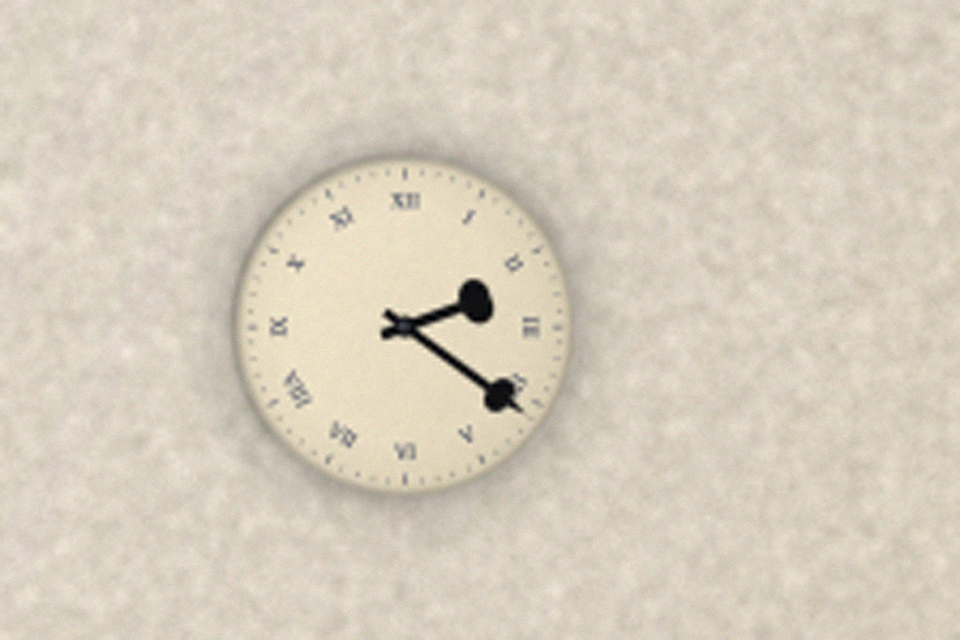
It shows 2.21
